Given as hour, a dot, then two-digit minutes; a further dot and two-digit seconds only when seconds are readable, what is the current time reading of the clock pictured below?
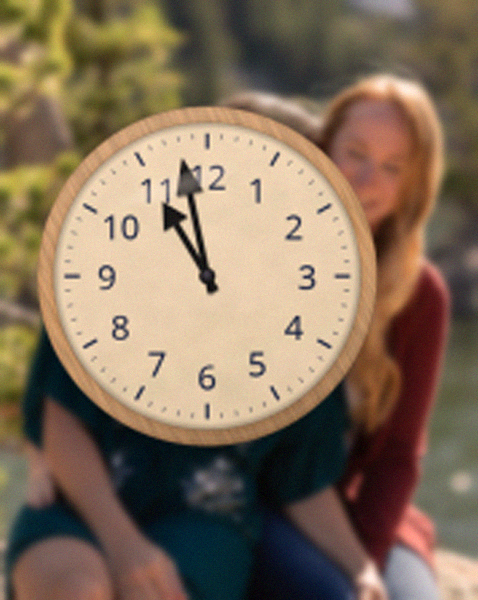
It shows 10.58
